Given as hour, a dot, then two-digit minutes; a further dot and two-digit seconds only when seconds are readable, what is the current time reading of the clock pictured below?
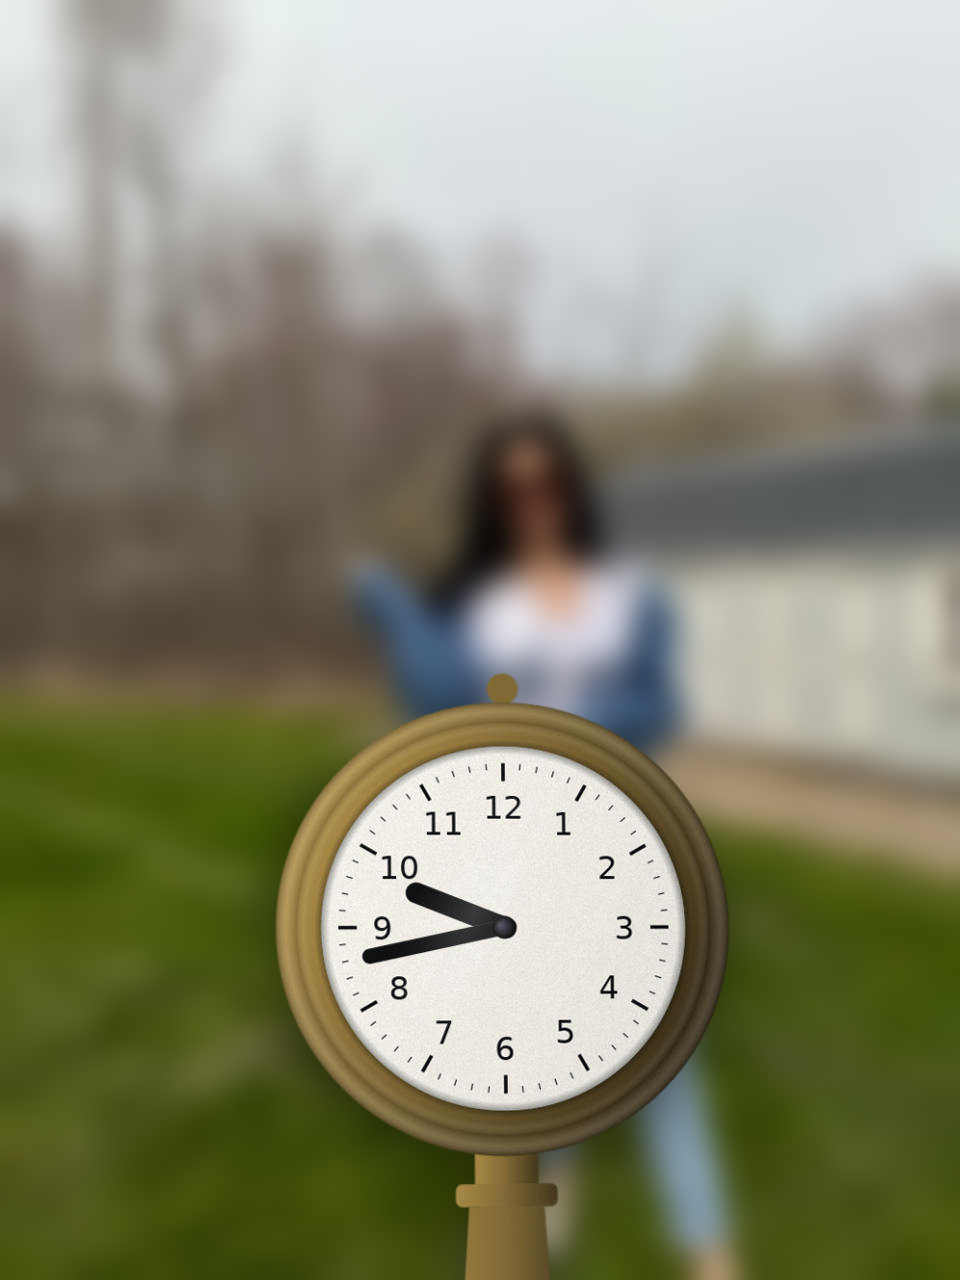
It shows 9.43
